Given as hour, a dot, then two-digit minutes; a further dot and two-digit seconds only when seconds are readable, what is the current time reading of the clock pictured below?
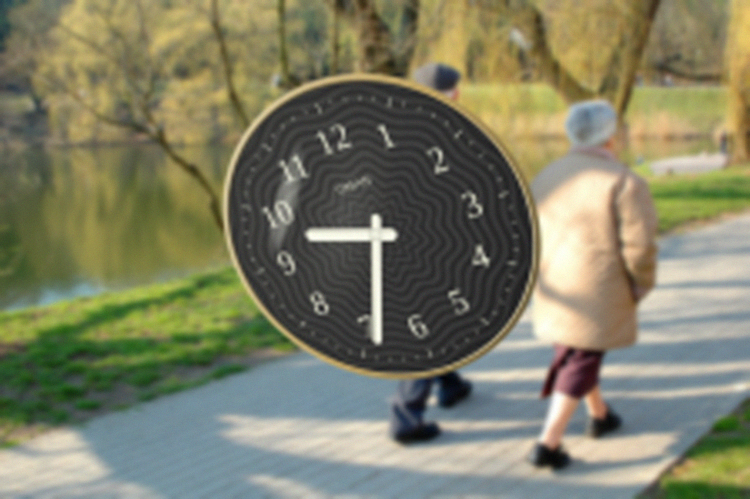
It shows 9.34
